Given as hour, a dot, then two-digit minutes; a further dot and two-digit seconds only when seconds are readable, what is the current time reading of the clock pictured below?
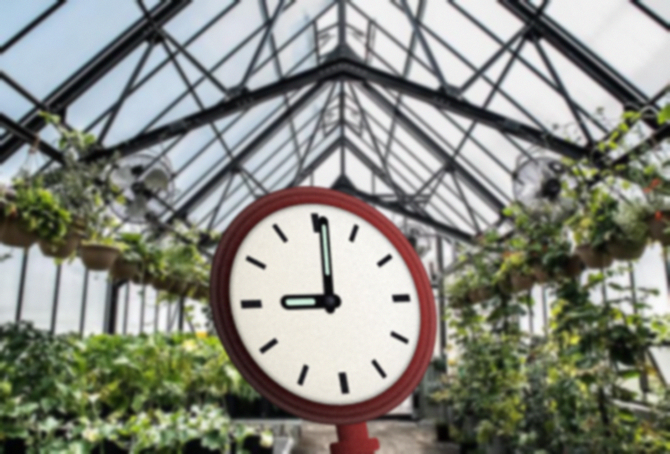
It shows 9.01
